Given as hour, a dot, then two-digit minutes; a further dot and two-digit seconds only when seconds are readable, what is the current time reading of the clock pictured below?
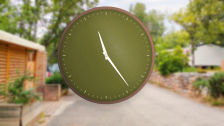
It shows 11.24
